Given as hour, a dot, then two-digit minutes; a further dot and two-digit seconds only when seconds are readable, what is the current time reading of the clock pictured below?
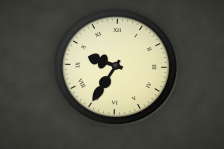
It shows 9.35
